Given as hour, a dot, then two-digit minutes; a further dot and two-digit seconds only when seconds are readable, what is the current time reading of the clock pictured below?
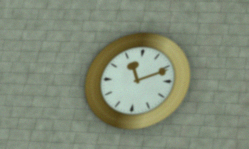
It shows 11.11
